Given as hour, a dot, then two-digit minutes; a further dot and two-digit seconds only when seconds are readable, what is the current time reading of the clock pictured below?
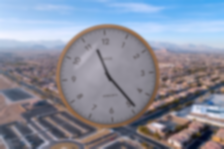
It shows 11.24
